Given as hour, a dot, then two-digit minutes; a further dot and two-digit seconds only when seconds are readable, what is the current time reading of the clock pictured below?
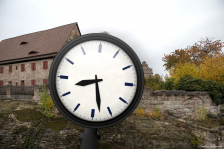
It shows 8.28
